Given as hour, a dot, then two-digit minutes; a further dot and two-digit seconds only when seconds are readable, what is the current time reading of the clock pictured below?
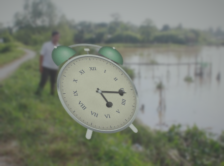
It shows 5.16
